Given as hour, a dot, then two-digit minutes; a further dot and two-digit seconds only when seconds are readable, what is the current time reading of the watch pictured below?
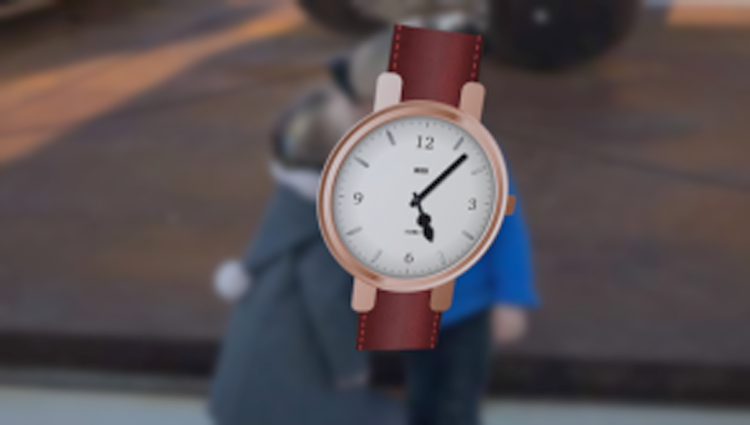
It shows 5.07
